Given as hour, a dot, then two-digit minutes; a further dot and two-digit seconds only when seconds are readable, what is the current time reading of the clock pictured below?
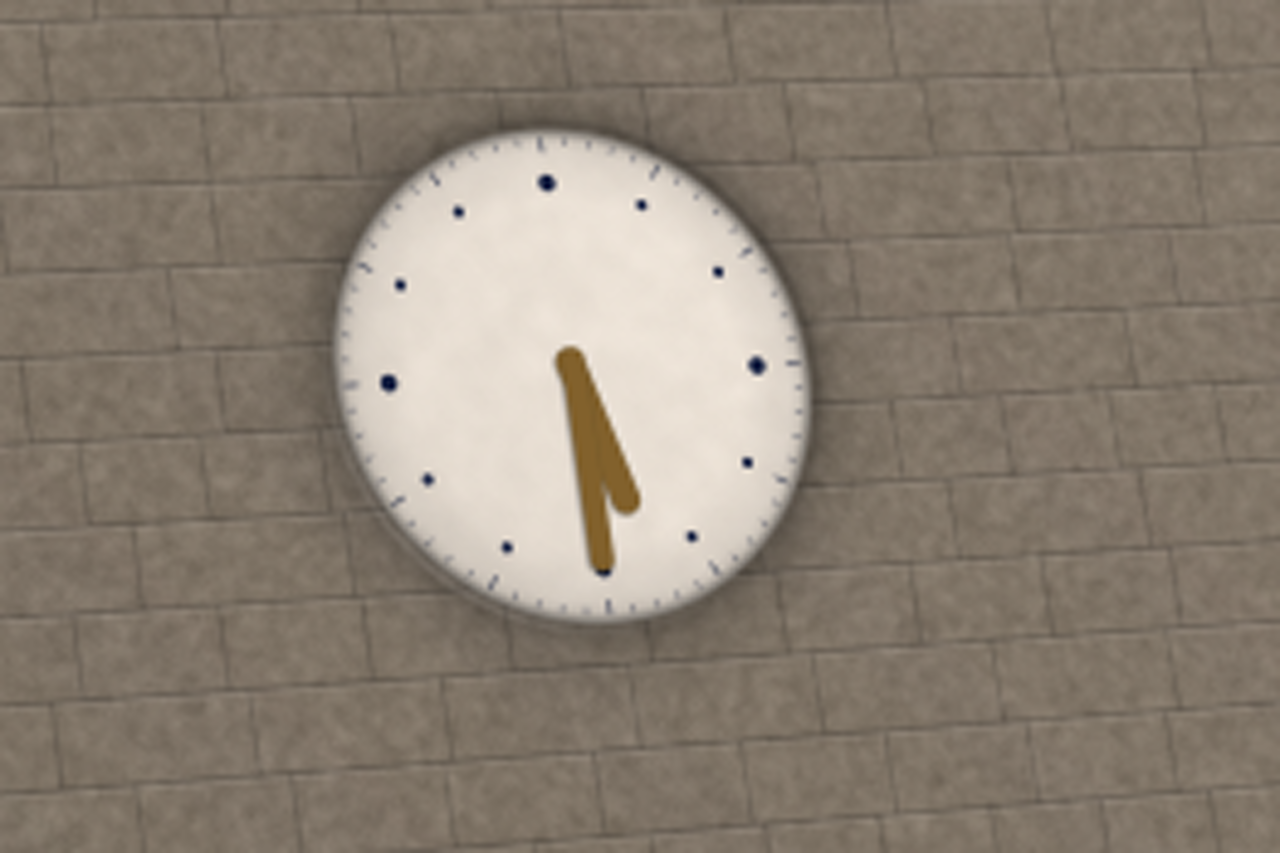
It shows 5.30
